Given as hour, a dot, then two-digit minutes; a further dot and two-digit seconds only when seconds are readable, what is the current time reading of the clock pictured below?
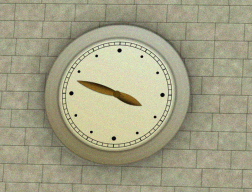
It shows 3.48
